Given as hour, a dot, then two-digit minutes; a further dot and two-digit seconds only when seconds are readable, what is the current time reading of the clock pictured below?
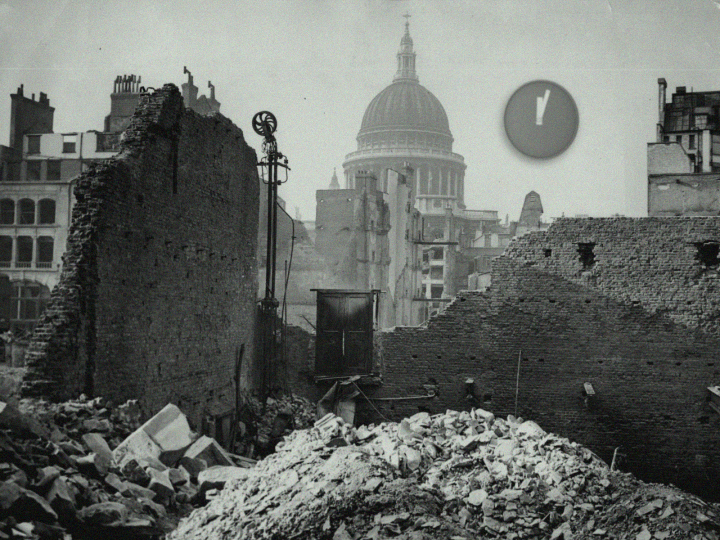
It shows 12.03
